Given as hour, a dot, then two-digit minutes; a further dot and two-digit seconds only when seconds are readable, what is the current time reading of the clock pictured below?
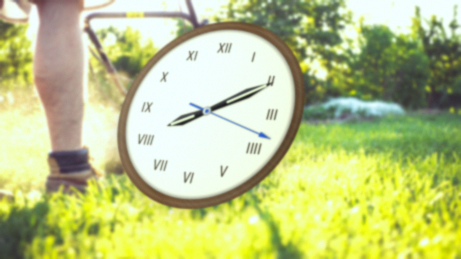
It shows 8.10.18
